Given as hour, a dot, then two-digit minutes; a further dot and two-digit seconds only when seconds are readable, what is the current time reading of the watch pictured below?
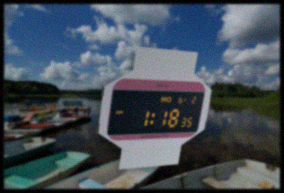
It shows 1.18
